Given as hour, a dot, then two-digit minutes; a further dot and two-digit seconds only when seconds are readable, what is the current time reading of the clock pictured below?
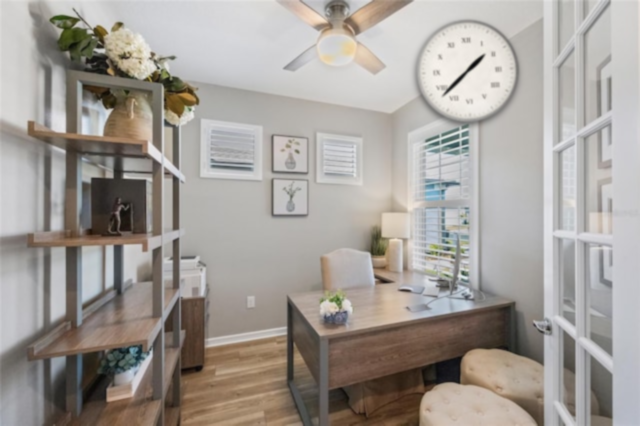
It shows 1.38
